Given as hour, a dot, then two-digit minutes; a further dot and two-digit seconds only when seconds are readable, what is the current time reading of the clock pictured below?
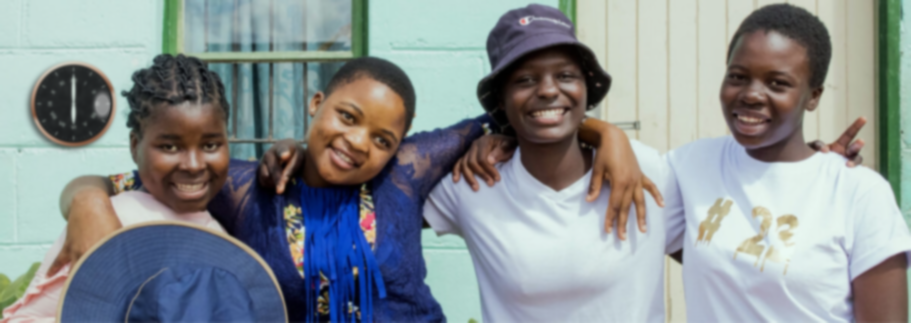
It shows 6.00
